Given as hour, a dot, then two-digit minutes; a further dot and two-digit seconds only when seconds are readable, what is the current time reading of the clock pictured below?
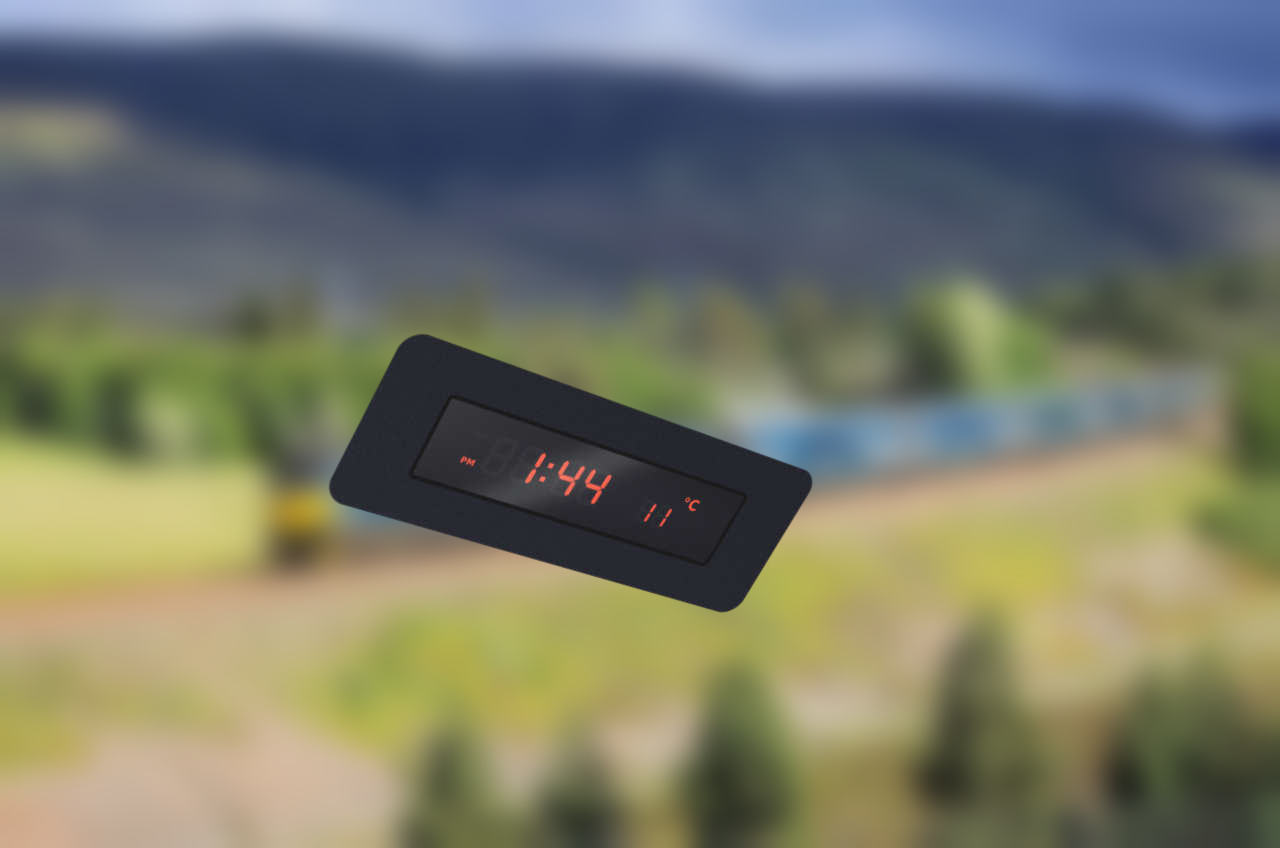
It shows 1.44
